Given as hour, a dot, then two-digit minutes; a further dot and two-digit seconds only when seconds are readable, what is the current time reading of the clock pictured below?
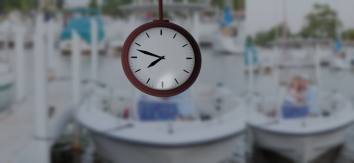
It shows 7.48
